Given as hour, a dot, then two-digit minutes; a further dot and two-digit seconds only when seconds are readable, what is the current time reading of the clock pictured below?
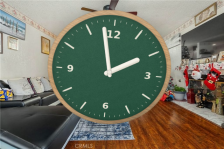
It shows 1.58
